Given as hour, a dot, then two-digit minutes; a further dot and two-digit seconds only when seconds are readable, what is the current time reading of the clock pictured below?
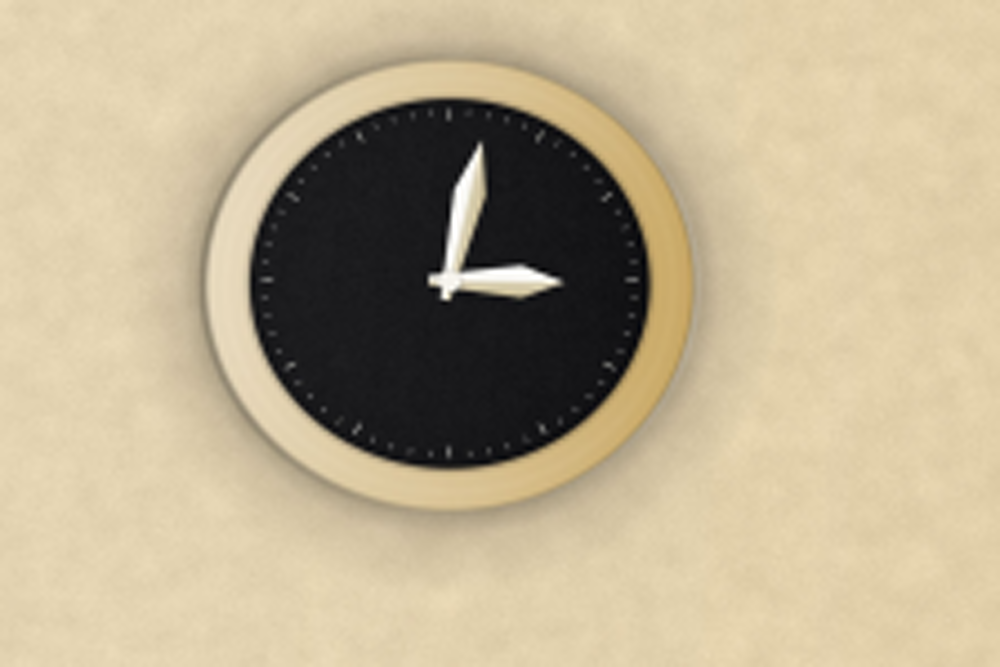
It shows 3.02
